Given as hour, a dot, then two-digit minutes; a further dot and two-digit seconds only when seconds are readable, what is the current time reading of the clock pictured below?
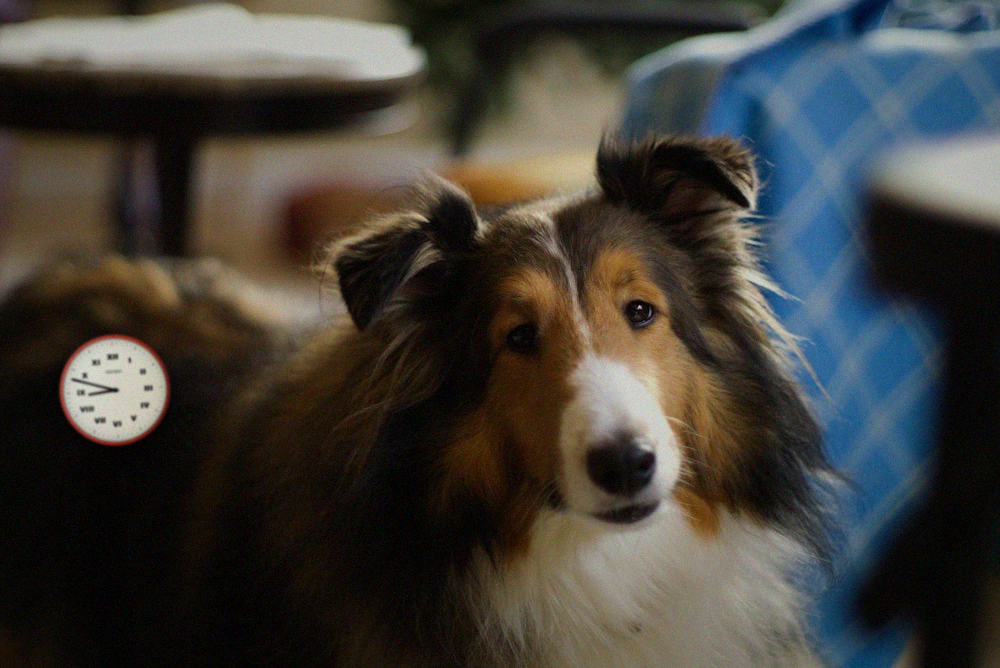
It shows 8.48
